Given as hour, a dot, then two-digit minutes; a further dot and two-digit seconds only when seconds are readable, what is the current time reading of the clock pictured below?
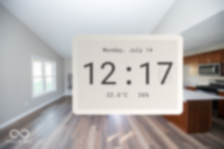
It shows 12.17
